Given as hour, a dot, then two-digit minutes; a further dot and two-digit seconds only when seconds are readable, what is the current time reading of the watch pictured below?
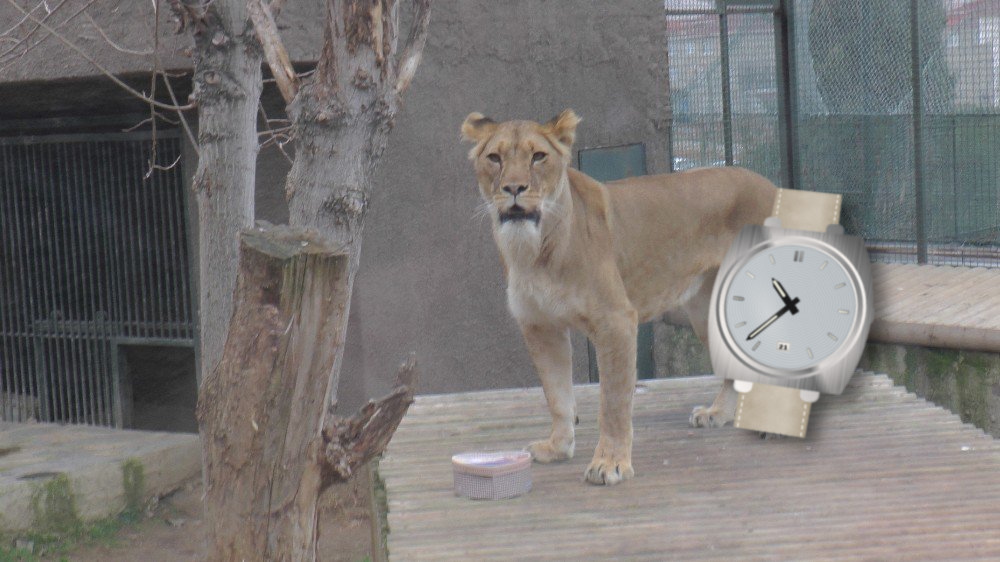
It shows 10.37
